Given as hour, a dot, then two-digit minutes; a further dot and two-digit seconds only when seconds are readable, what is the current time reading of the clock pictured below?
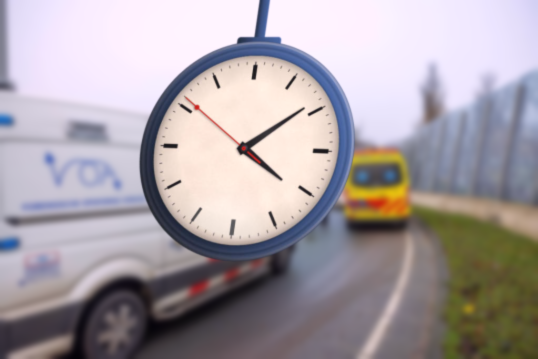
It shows 4.08.51
